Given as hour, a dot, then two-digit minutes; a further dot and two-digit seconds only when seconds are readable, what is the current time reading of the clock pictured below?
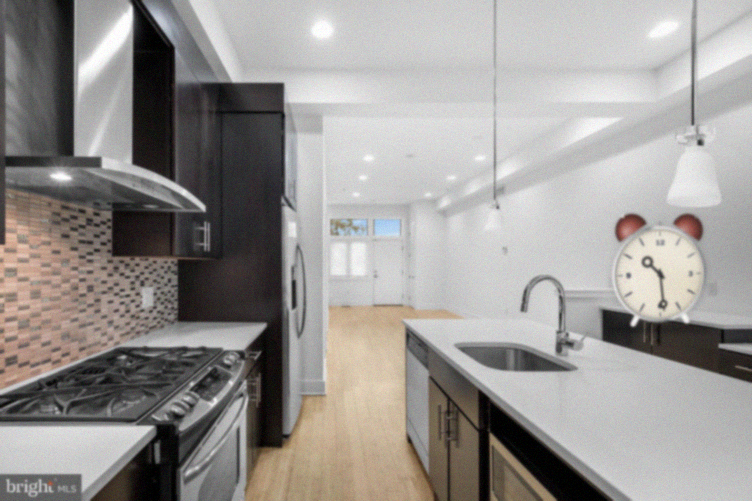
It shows 10.29
